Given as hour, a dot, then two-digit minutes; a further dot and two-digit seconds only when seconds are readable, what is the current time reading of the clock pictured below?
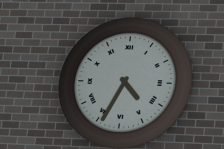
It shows 4.34
